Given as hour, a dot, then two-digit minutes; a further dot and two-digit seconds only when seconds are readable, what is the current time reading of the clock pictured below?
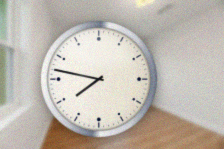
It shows 7.47
